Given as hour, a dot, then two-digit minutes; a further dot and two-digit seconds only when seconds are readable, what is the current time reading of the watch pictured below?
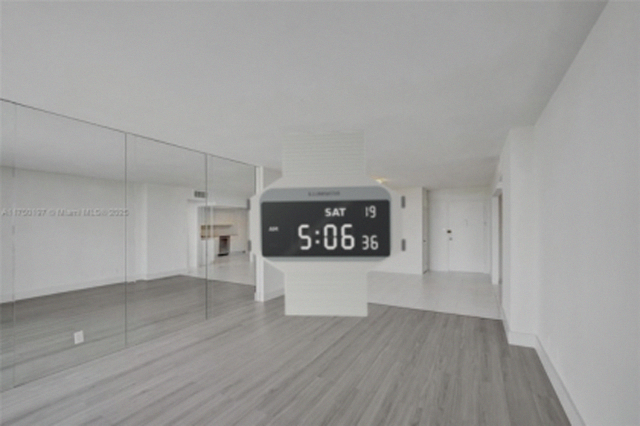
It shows 5.06.36
